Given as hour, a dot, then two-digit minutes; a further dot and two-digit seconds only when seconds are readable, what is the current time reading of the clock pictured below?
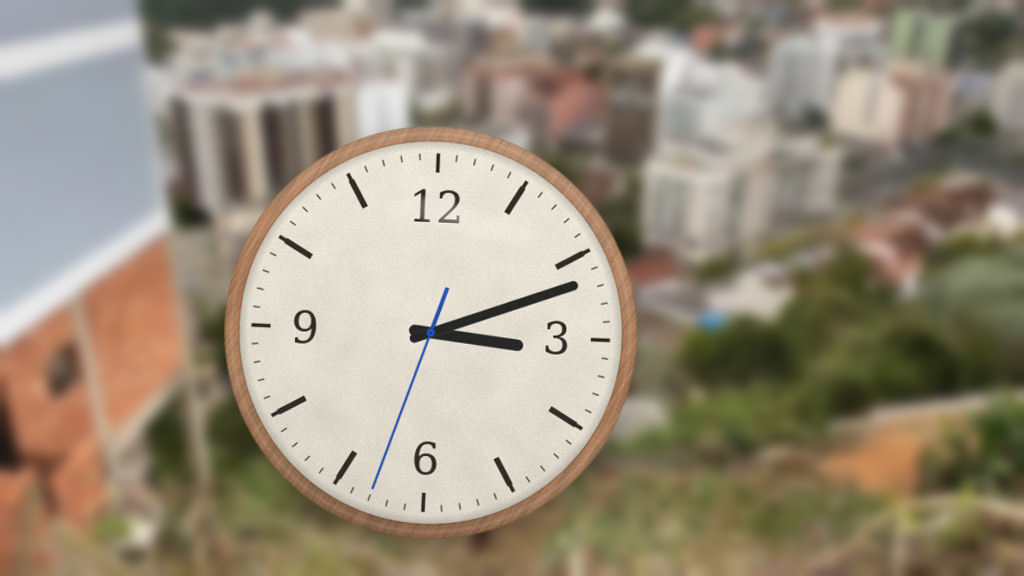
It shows 3.11.33
